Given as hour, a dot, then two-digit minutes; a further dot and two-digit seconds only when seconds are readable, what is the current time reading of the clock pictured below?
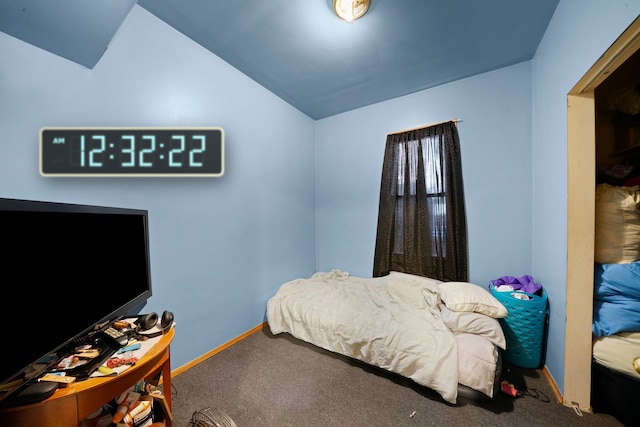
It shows 12.32.22
